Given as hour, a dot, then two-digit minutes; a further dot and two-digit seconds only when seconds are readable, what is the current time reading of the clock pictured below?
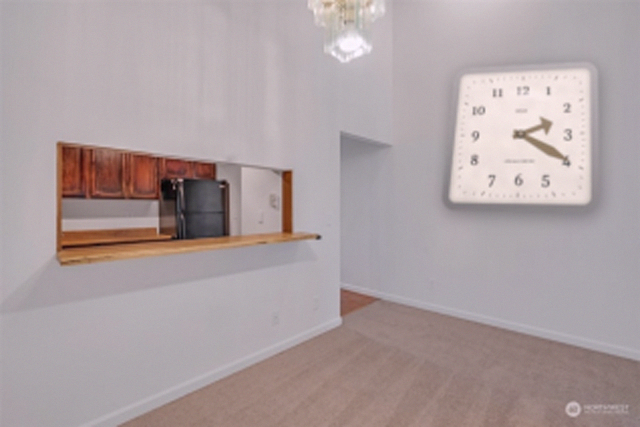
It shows 2.20
